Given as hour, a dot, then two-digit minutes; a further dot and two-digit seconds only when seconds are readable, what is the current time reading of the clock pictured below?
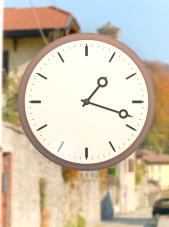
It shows 1.18
